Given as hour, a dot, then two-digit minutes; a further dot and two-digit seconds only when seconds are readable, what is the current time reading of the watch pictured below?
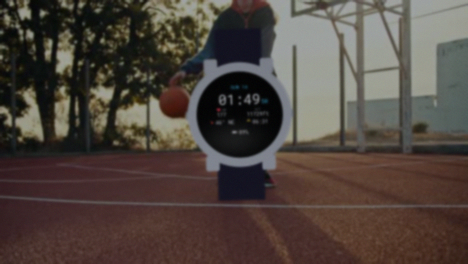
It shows 1.49
